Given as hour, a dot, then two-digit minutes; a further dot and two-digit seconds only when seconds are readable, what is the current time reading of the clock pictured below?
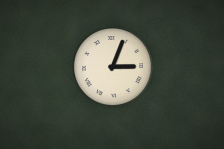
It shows 3.04
